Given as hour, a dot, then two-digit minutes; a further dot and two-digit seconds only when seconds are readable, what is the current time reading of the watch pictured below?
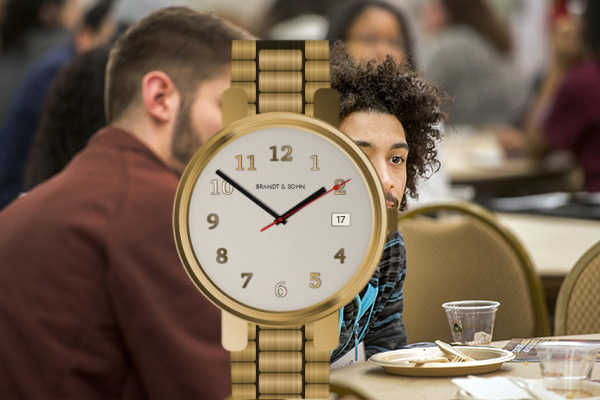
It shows 1.51.10
